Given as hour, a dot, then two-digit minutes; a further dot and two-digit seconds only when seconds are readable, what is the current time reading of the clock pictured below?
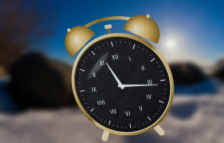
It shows 11.16
